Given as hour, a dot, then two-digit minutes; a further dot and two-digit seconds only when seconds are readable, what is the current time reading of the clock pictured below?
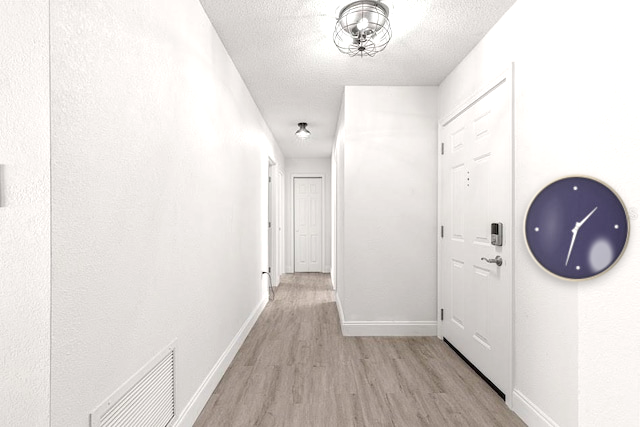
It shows 1.33
